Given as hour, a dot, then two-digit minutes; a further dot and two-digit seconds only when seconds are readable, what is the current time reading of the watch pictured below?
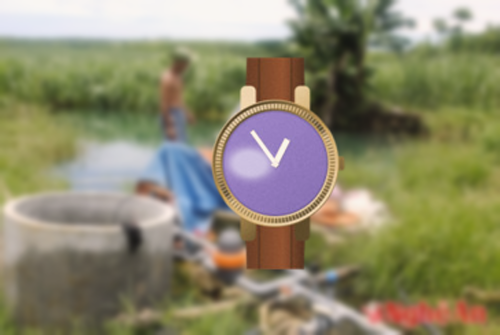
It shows 12.54
